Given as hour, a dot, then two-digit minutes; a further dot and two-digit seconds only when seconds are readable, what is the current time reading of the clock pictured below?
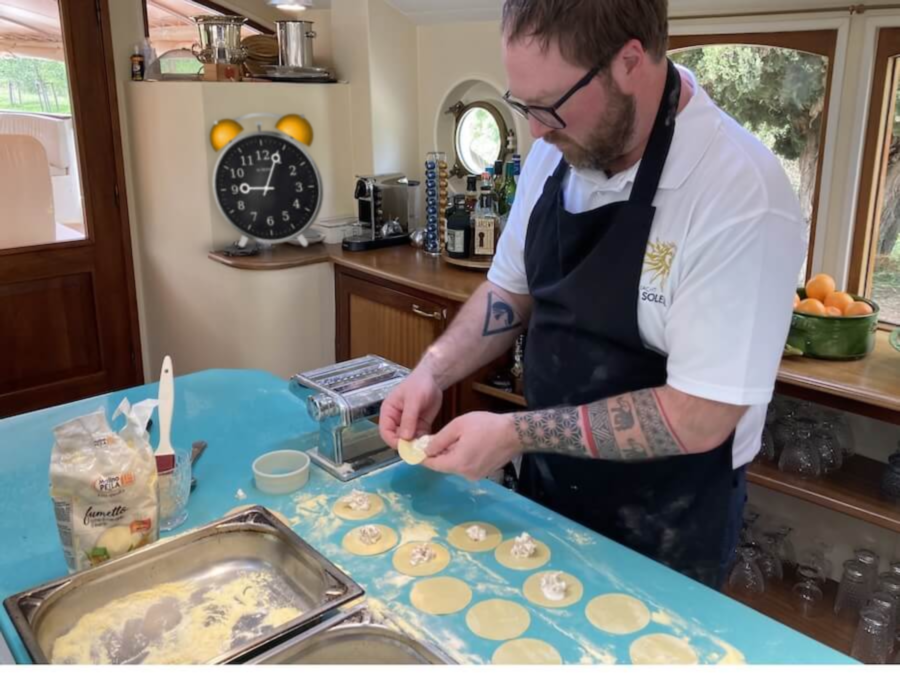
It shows 9.04
